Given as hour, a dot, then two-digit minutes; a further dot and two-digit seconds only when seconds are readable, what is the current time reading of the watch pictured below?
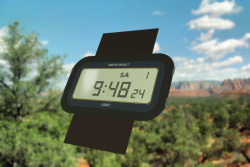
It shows 9.48.24
